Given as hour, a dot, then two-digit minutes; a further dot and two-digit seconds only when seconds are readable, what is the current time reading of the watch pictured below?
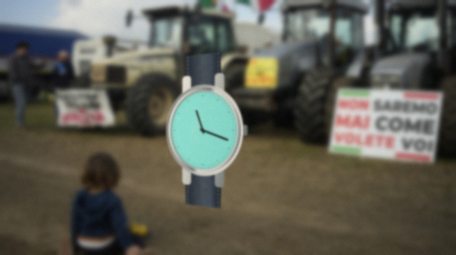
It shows 11.18
